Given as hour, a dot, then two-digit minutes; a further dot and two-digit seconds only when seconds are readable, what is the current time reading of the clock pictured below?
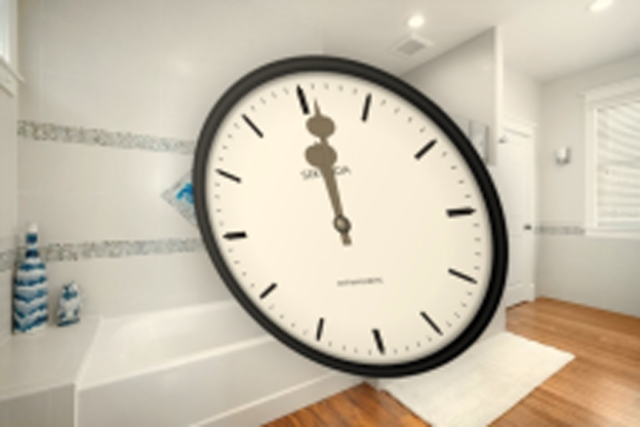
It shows 12.01
